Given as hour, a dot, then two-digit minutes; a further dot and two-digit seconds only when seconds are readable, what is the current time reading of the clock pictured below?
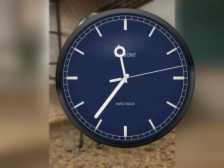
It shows 11.36.13
